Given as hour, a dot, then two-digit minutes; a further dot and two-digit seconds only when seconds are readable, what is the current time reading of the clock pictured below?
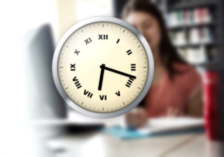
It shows 6.18
